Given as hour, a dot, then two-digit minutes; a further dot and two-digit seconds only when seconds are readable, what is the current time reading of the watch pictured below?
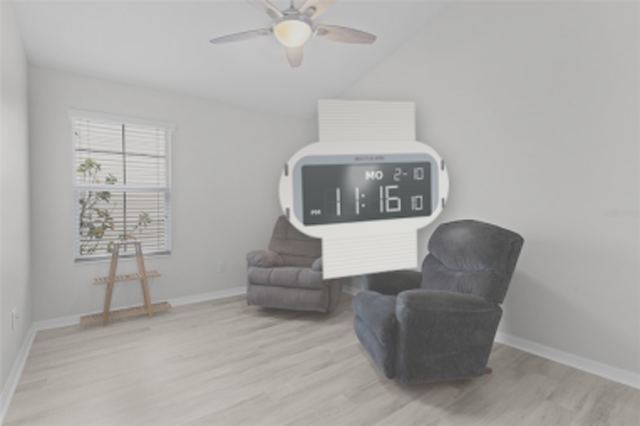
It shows 11.16.10
